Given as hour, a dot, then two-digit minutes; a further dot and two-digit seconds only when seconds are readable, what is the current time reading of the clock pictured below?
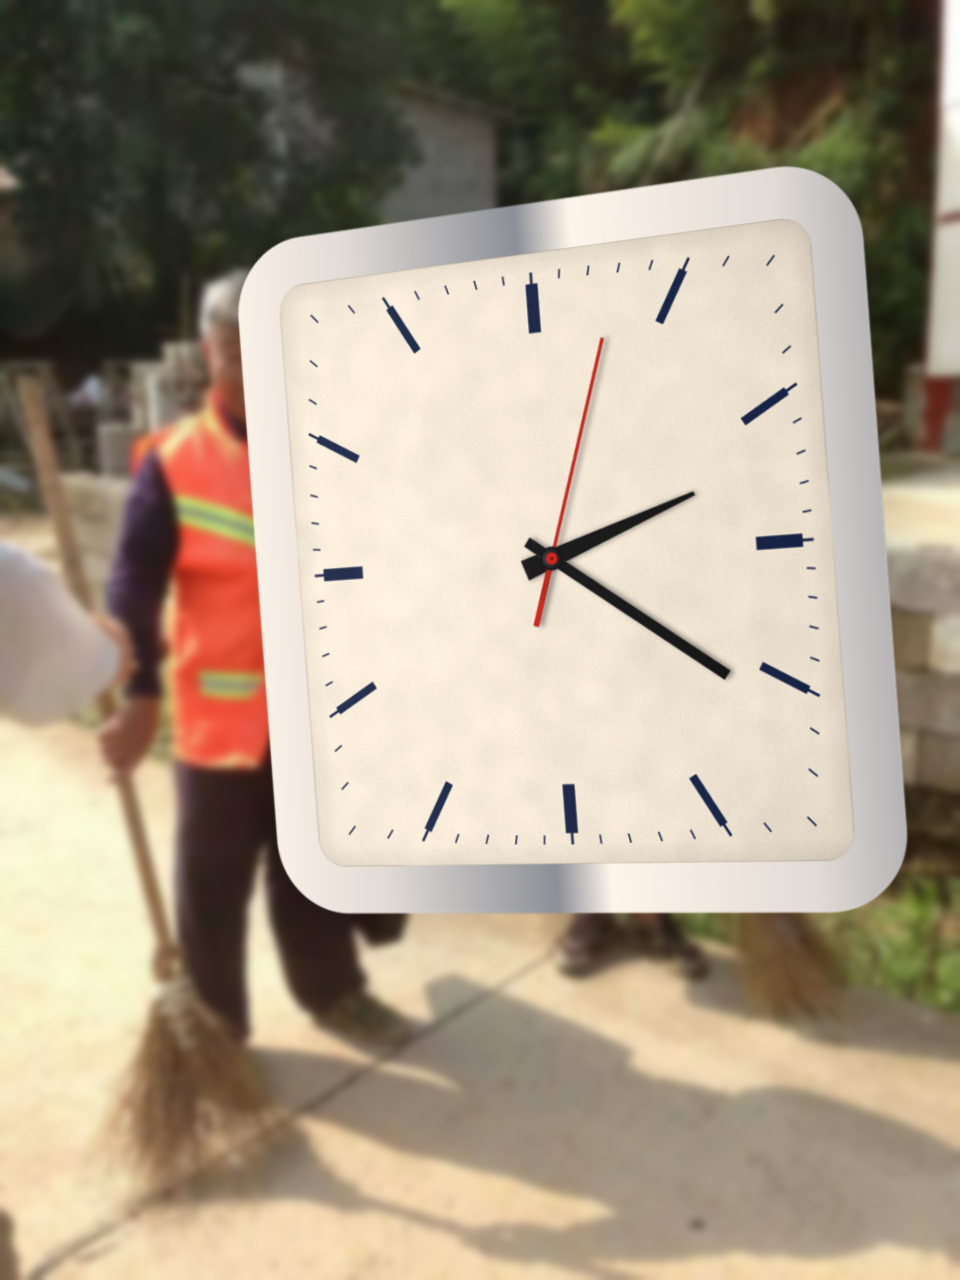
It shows 2.21.03
